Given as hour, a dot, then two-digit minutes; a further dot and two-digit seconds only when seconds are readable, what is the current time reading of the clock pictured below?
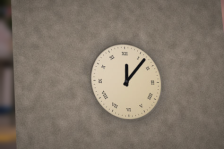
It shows 12.07
